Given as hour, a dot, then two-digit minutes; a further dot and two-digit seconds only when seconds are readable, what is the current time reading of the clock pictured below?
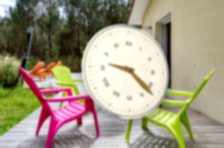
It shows 9.22
